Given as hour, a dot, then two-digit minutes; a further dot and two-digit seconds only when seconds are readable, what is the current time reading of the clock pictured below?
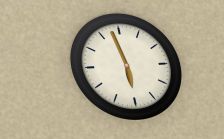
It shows 5.58
